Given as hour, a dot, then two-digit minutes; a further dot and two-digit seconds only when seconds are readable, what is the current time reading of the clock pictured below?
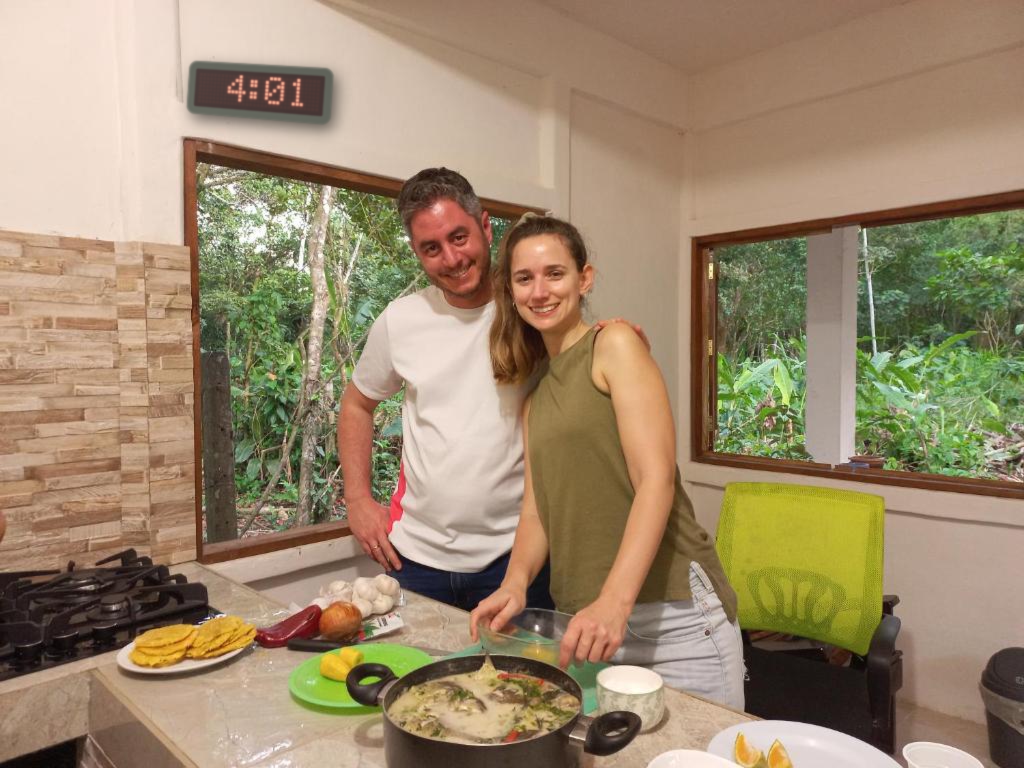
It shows 4.01
